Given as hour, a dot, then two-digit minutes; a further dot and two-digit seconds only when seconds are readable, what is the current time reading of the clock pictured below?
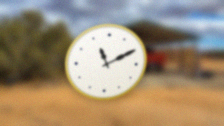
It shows 11.10
